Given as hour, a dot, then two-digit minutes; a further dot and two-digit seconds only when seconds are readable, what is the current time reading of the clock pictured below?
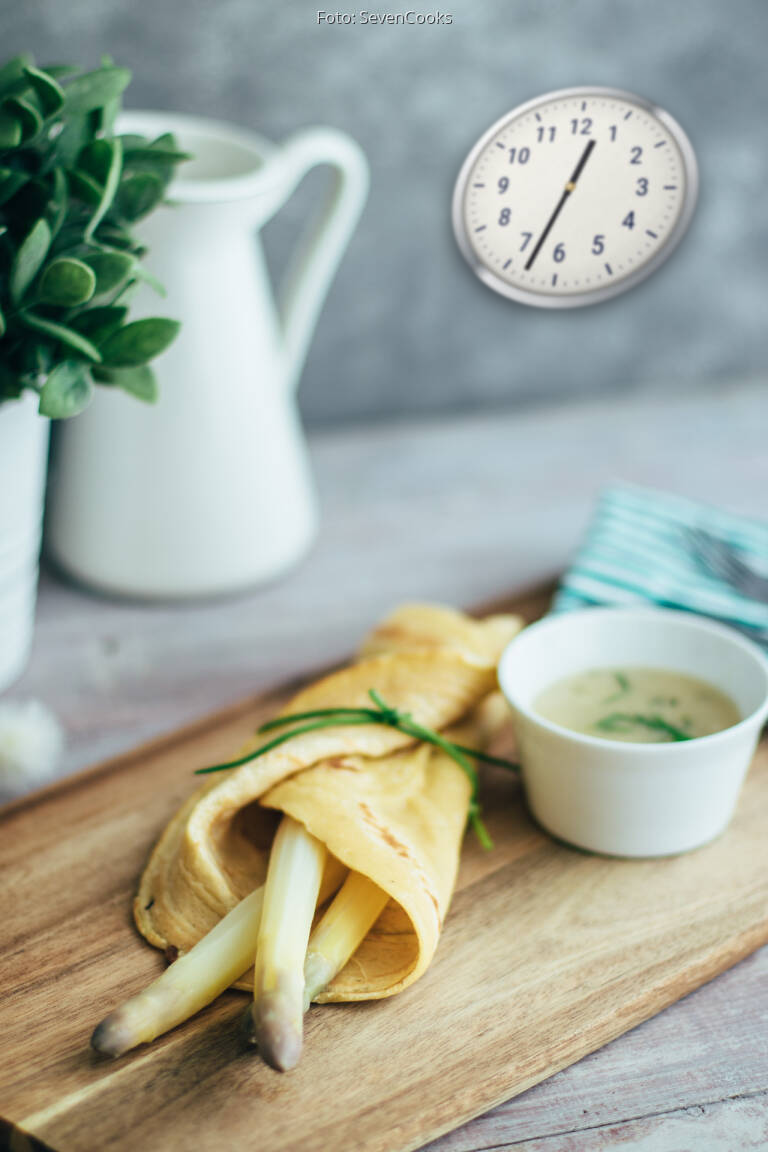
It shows 12.33
